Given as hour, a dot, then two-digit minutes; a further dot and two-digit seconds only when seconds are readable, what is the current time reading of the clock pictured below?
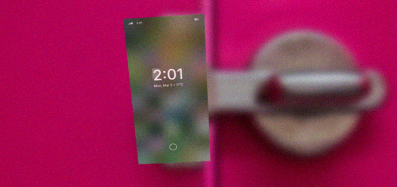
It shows 2.01
